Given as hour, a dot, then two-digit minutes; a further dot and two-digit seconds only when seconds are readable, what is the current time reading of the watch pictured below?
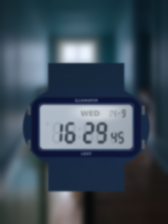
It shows 16.29.45
